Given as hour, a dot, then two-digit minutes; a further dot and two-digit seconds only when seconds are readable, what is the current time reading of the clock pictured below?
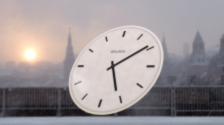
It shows 5.09
